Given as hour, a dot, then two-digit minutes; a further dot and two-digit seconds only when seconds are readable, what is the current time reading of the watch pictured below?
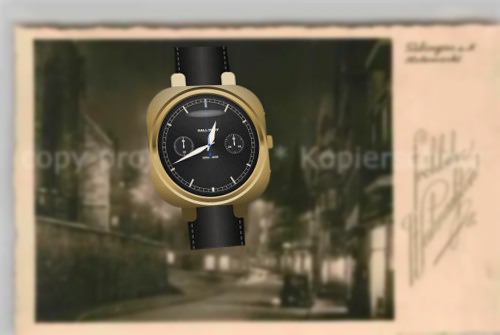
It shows 12.41
